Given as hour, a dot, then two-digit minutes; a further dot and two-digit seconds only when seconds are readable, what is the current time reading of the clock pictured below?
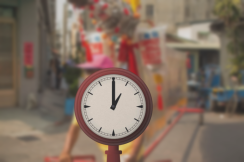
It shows 1.00
